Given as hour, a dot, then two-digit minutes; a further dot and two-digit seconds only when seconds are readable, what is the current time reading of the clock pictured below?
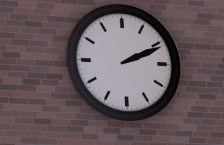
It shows 2.11
